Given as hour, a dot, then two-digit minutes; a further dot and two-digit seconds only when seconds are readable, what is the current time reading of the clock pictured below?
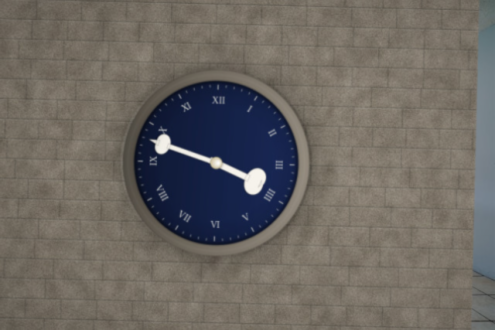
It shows 3.48
